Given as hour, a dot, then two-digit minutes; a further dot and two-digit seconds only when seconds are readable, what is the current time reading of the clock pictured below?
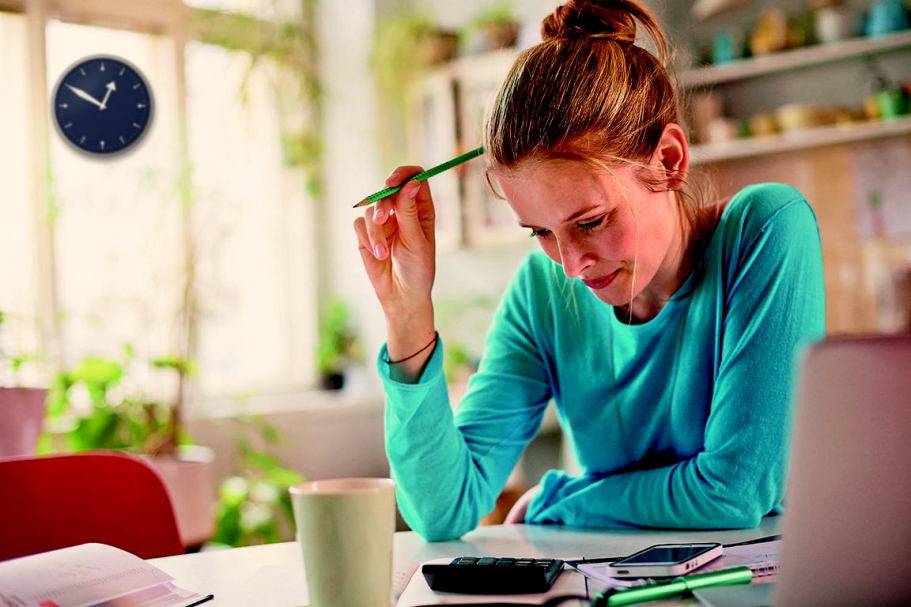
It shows 12.50
